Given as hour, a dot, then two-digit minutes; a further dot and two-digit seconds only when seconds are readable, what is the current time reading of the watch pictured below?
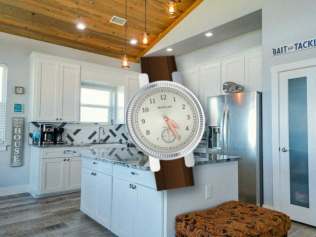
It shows 4.26
